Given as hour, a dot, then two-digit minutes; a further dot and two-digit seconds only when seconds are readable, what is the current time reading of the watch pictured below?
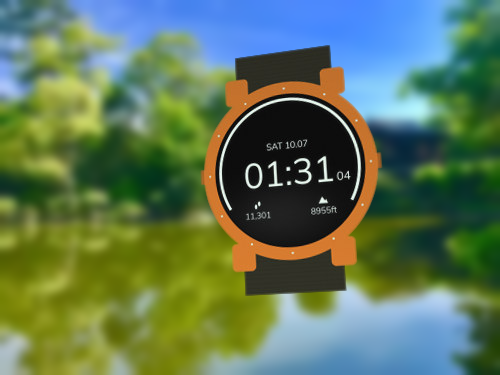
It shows 1.31.04
